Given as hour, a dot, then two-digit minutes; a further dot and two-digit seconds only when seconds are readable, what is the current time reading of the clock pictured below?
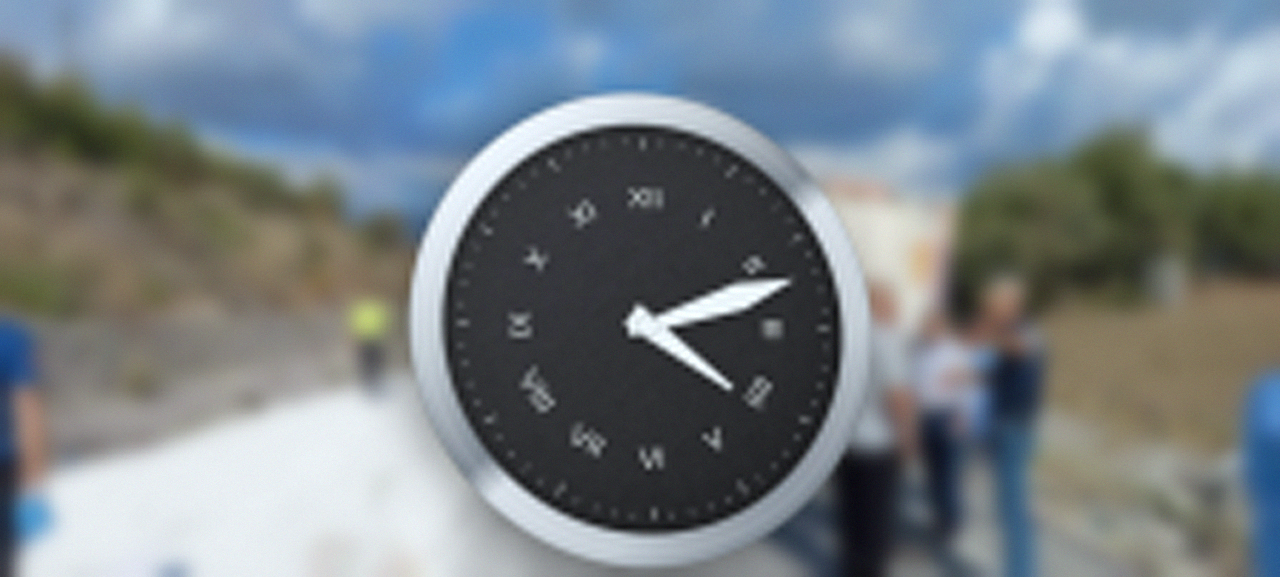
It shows 4.12
